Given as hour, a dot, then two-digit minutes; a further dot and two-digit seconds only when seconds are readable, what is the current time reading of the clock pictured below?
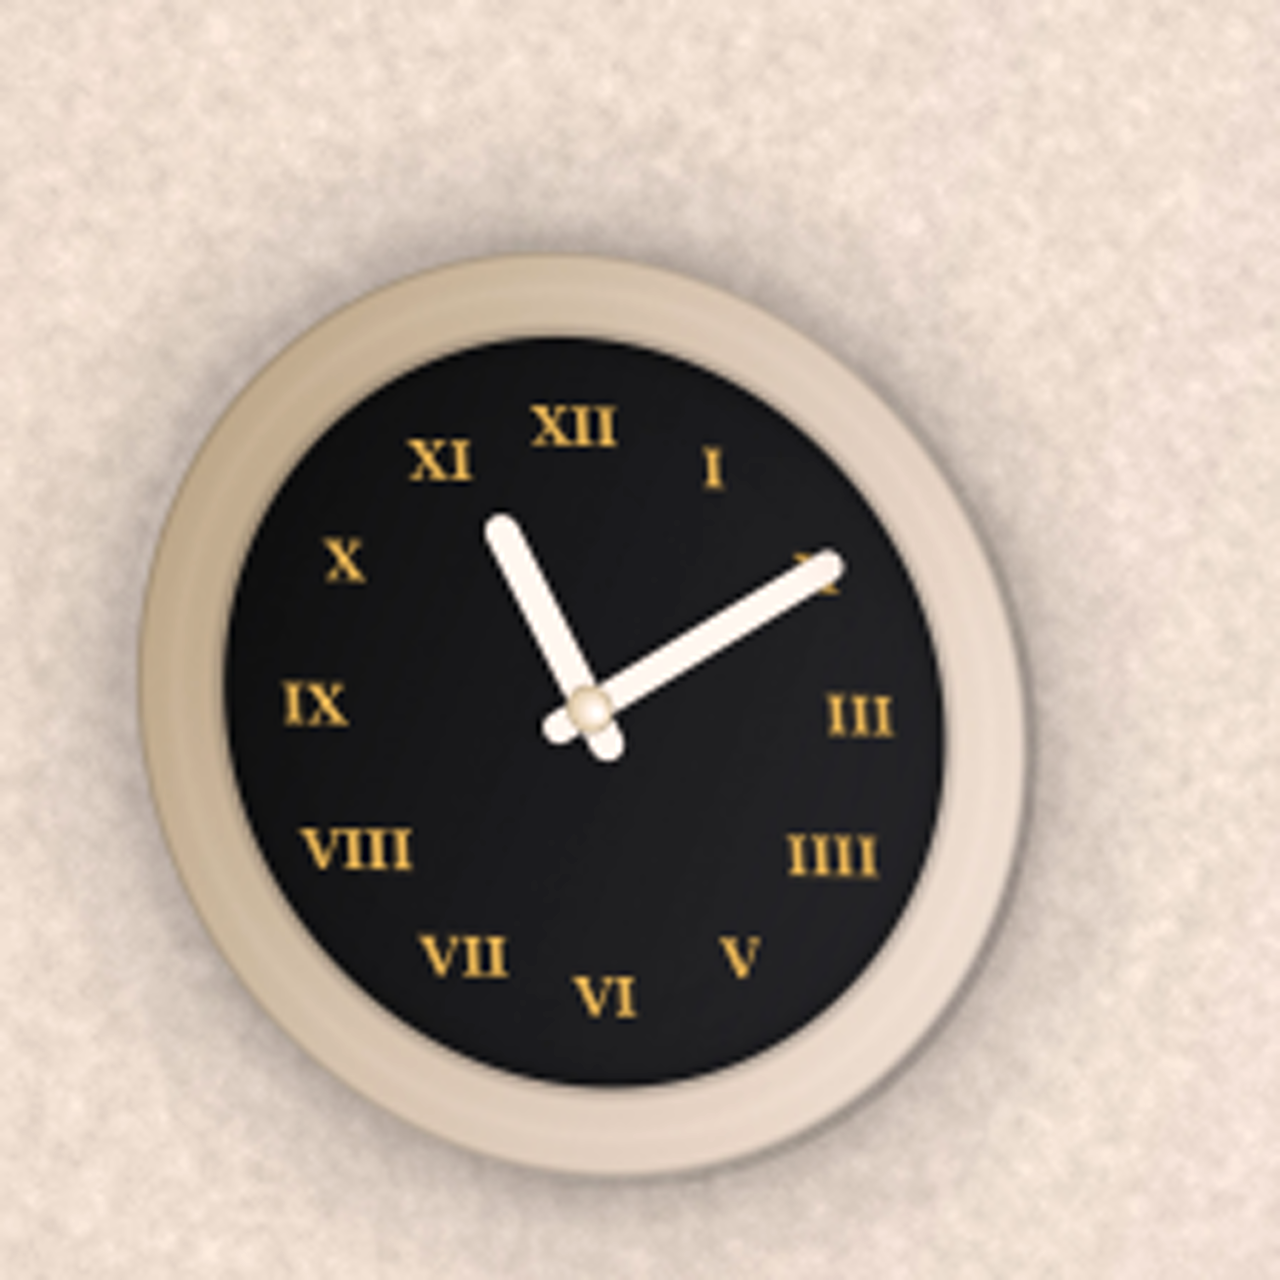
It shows 11.10
